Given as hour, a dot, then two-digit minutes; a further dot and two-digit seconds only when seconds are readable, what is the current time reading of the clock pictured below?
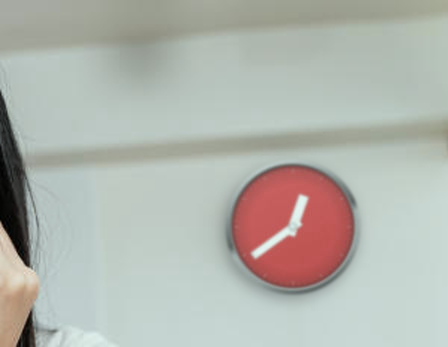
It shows 12.39
